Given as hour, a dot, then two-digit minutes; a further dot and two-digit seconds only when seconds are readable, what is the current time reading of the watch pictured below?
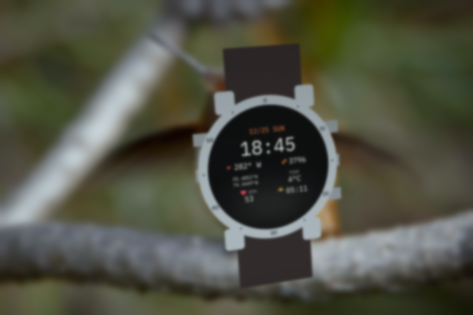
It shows 18.45
